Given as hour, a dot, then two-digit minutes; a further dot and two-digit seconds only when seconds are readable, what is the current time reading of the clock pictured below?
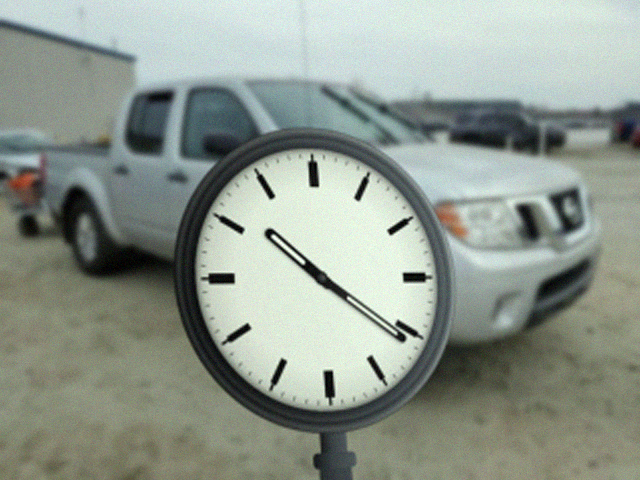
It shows 10.21
